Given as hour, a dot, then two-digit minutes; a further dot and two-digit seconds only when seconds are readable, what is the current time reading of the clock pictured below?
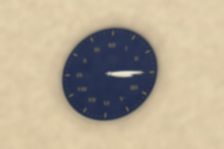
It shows 3.15
